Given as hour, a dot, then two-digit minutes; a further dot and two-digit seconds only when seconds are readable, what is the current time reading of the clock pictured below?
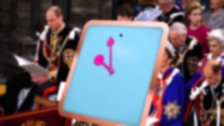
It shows 9.57
